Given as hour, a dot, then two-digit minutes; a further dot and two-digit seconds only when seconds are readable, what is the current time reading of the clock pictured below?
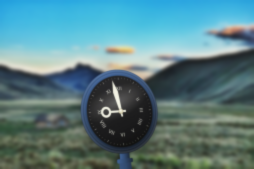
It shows 8.58
